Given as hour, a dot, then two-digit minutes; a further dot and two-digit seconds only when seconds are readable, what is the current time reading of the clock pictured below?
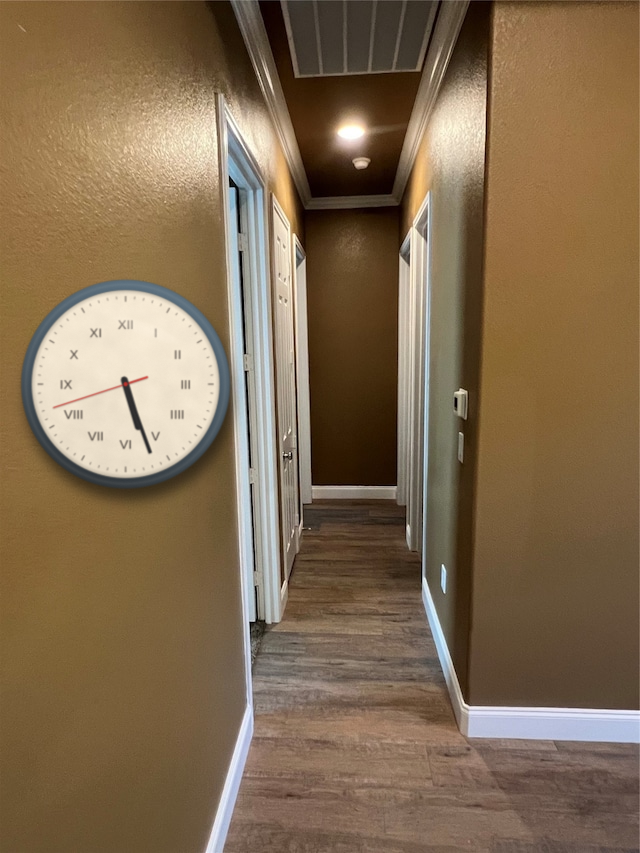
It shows 5.26.42
